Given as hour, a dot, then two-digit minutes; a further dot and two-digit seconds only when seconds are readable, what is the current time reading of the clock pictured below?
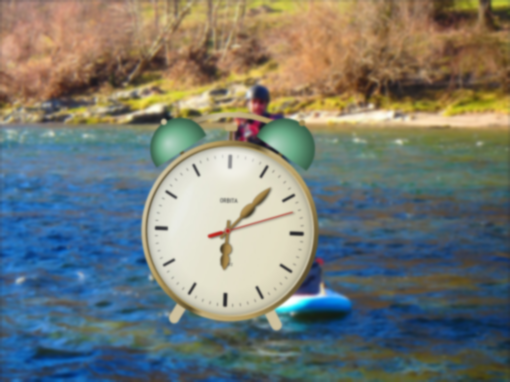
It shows 6.07.12
